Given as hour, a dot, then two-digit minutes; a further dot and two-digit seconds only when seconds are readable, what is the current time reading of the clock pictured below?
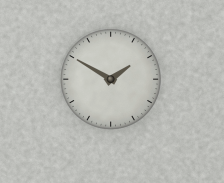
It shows 1.50
